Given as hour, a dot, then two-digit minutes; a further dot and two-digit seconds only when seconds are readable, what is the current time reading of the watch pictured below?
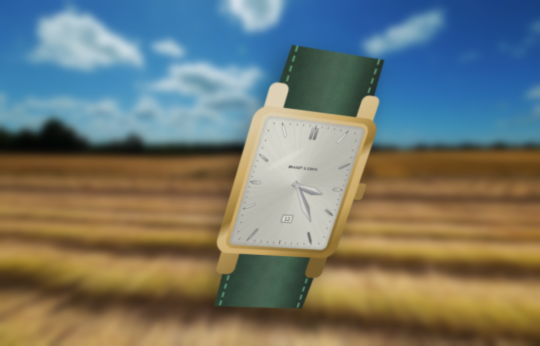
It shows 3.24
